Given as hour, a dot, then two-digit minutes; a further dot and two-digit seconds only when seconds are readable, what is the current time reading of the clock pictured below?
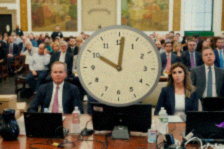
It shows 10.01
